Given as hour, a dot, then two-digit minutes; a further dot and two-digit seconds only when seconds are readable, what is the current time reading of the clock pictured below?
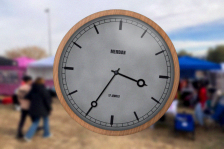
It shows 3.35
